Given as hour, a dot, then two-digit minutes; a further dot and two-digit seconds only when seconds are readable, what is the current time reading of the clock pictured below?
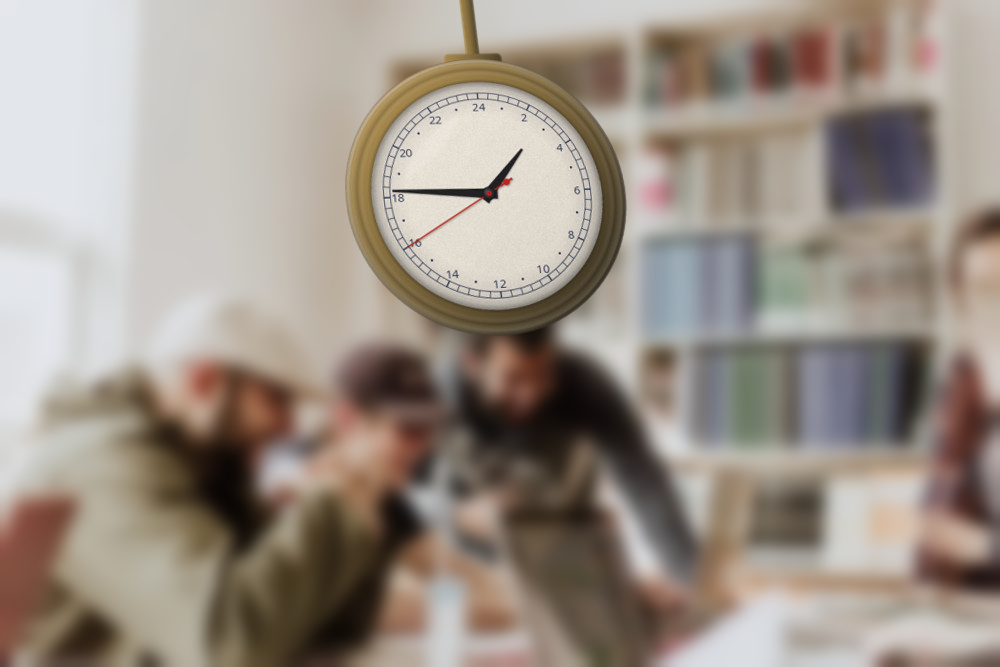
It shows 2.45.40
